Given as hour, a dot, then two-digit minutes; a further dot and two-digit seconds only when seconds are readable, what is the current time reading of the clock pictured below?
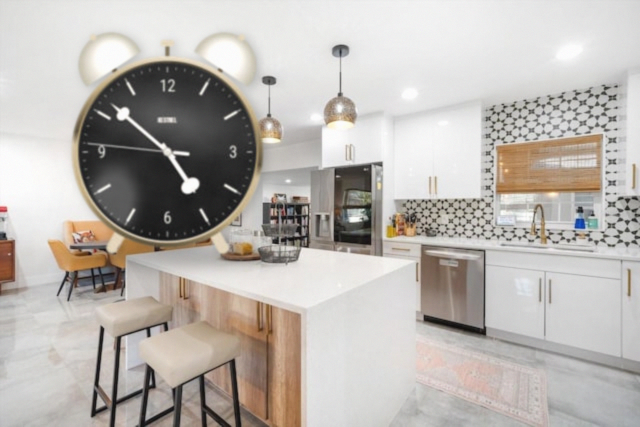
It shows 4.51.46
